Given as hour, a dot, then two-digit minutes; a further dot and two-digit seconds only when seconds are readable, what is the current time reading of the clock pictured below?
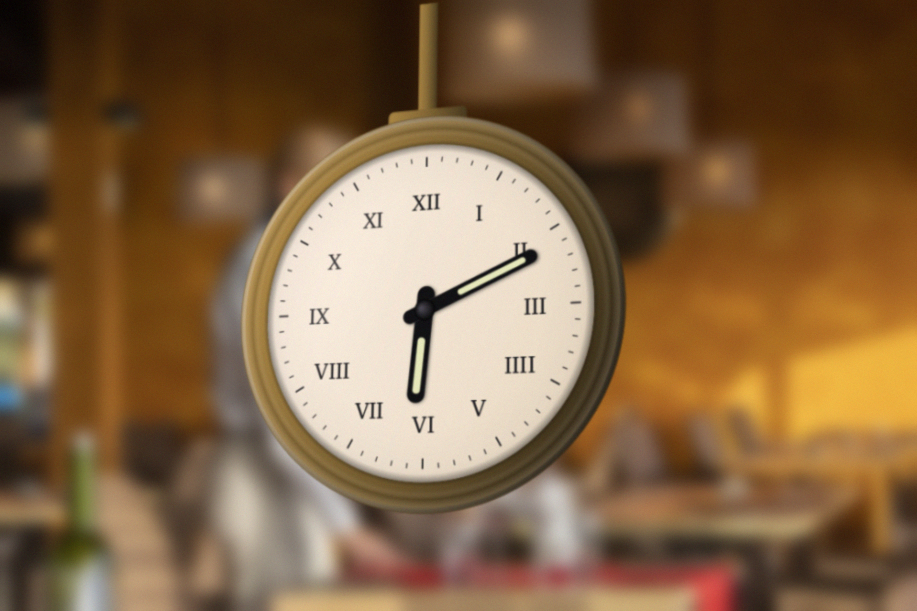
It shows 6.11
